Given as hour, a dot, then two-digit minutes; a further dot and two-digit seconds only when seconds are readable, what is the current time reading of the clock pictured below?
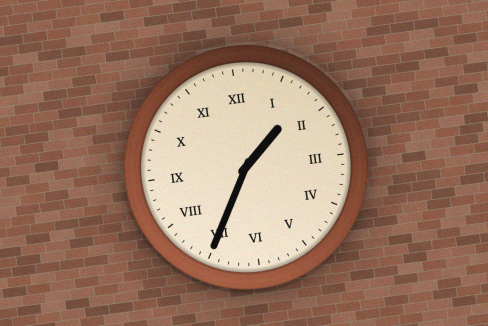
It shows 1.35
